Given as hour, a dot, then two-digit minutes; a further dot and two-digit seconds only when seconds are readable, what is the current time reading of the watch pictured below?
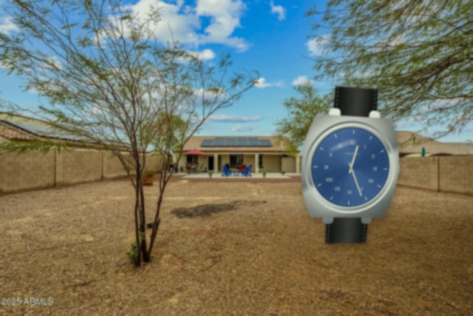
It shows 12.26
